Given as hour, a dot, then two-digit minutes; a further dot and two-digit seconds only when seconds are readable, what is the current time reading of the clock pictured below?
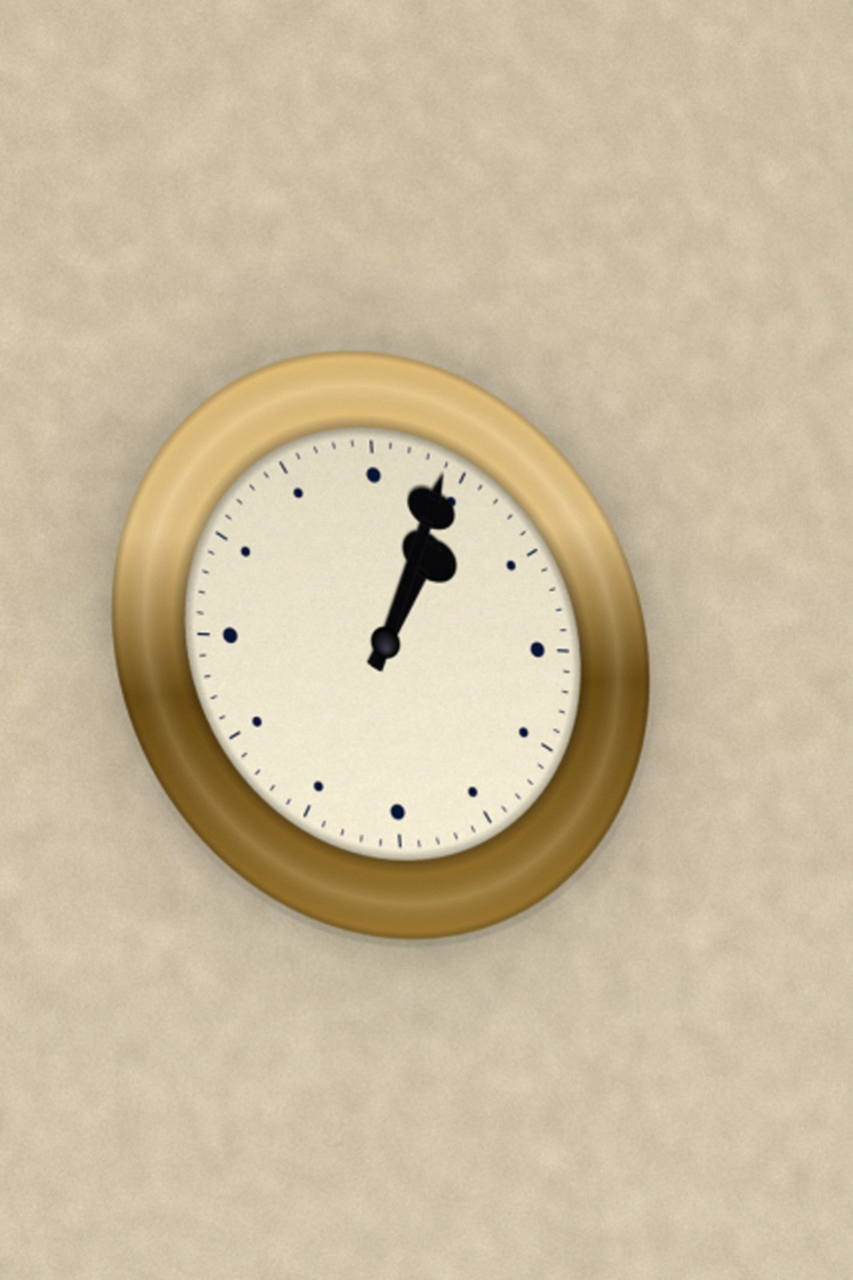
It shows 1.04
